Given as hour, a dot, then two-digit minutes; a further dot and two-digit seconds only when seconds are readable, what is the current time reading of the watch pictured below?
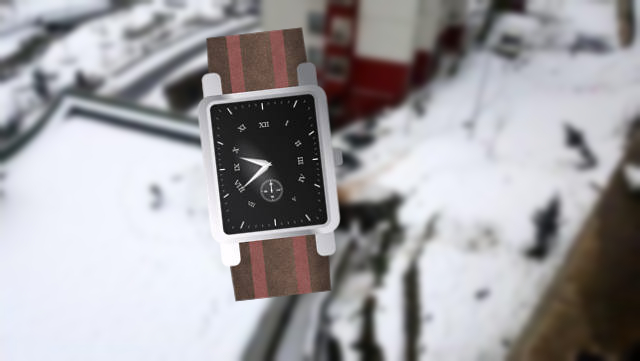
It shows 9.39
